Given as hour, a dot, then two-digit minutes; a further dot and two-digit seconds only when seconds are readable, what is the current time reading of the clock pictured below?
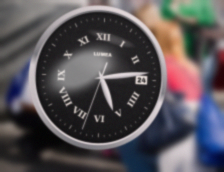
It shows 5.13.33
